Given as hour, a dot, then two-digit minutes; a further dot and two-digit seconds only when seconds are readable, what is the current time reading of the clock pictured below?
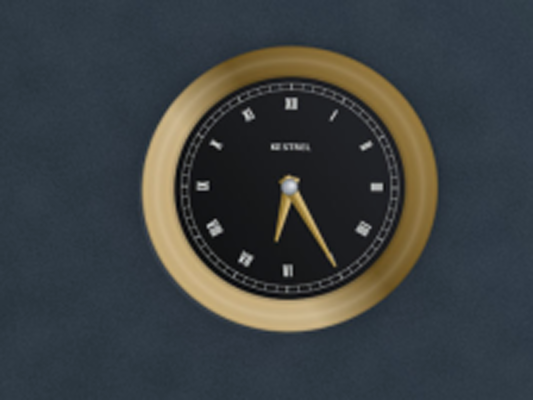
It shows 6.25
